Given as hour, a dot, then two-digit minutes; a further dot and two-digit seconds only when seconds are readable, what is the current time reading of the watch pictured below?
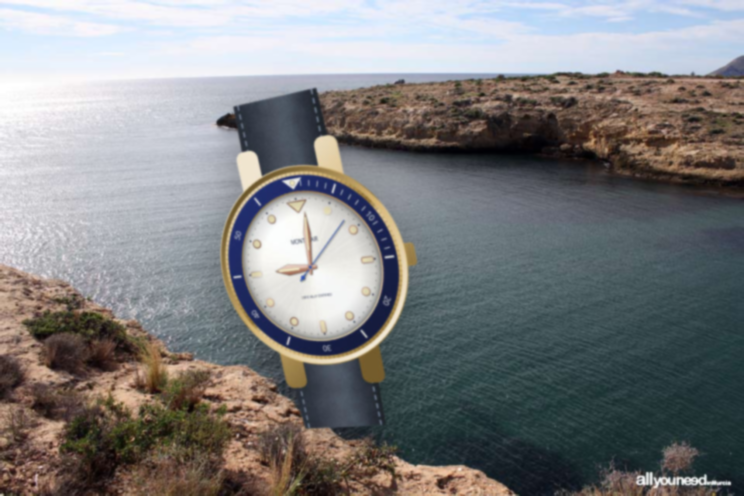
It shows 9.01.08
